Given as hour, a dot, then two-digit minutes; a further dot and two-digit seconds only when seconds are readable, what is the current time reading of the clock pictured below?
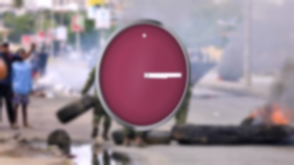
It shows 3.16
